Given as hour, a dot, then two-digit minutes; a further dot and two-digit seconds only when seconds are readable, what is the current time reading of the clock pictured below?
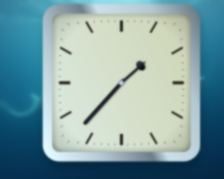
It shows 1.37
